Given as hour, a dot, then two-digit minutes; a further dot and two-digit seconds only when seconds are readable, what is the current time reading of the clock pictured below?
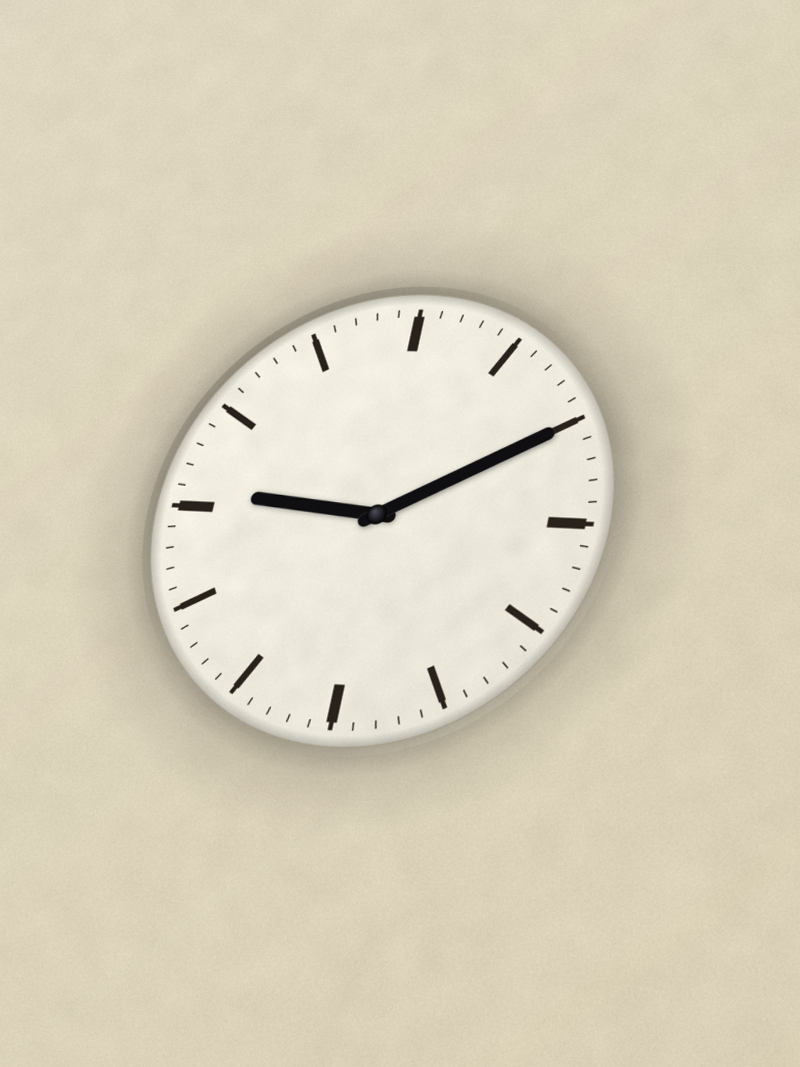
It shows 9.10
